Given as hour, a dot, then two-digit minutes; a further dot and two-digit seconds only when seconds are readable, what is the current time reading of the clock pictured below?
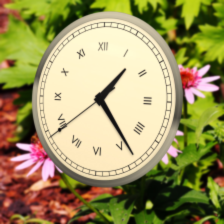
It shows 1.23.39
